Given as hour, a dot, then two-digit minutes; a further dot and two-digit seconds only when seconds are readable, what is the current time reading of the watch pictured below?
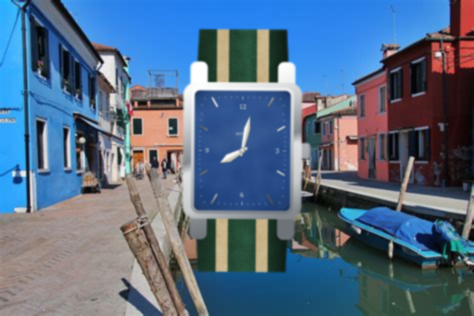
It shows 8.02
